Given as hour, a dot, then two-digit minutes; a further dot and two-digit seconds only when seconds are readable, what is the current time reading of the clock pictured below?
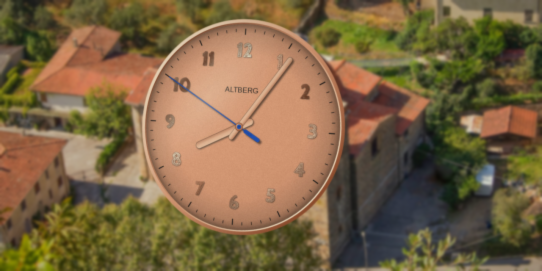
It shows 8.05.50
